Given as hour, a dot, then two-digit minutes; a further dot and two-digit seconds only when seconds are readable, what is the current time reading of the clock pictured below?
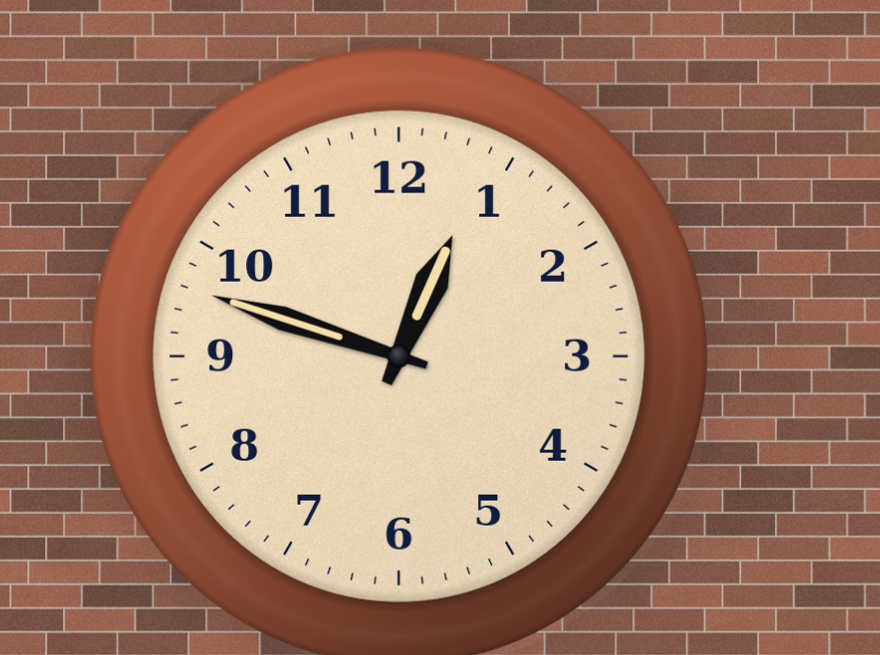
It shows 12.48
